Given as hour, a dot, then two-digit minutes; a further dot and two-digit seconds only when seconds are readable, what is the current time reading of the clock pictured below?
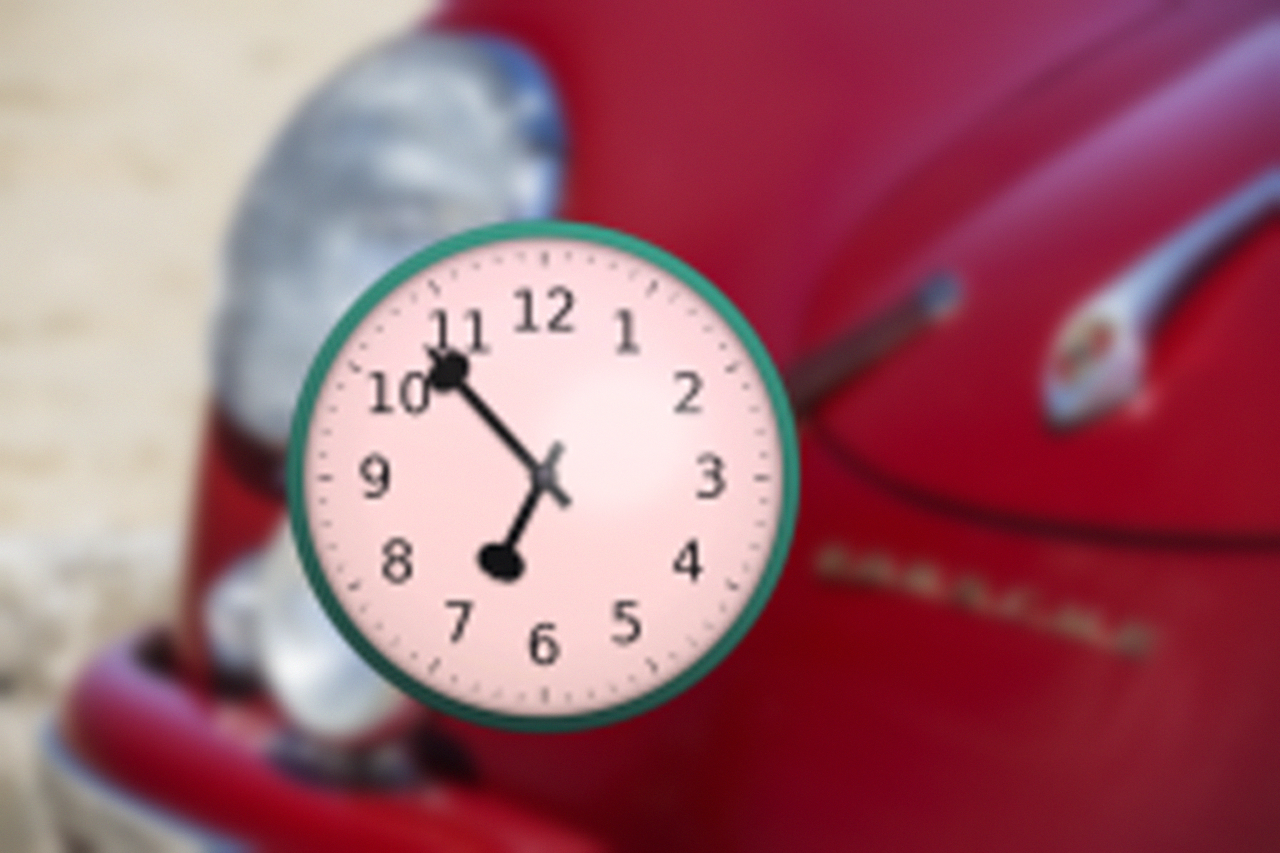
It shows 6.53
